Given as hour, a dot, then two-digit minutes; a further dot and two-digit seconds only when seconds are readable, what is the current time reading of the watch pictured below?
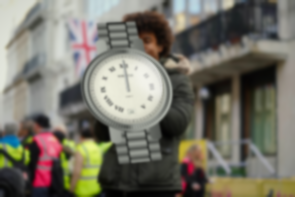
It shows 12.00
